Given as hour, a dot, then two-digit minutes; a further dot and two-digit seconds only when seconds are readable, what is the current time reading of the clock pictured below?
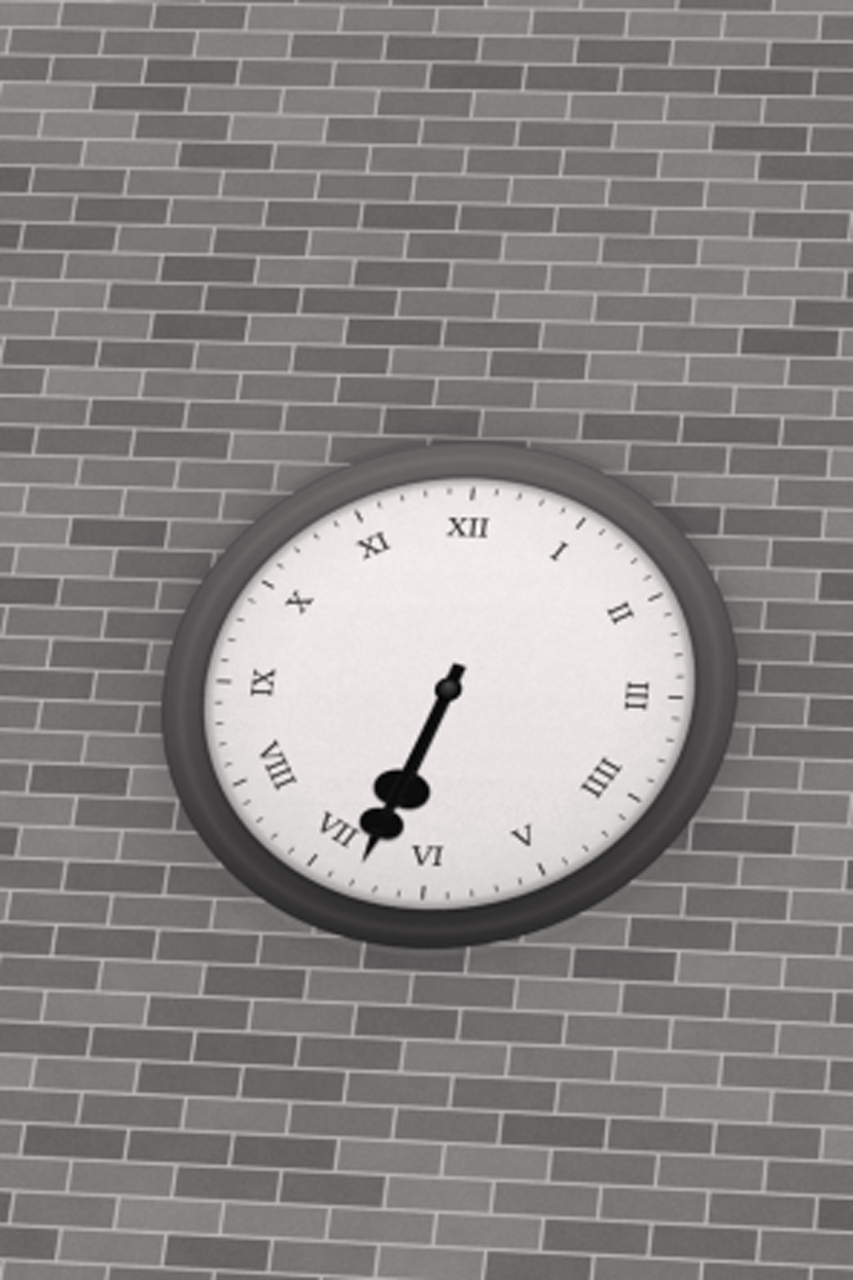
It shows 6.33
